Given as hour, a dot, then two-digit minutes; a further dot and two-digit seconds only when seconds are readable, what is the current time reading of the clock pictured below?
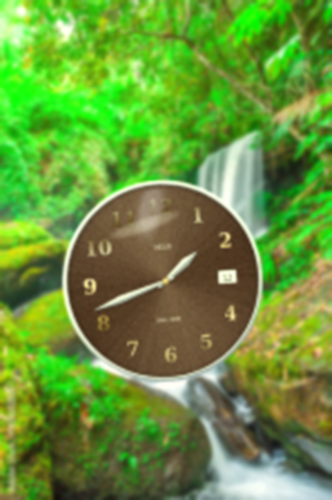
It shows 1.42
